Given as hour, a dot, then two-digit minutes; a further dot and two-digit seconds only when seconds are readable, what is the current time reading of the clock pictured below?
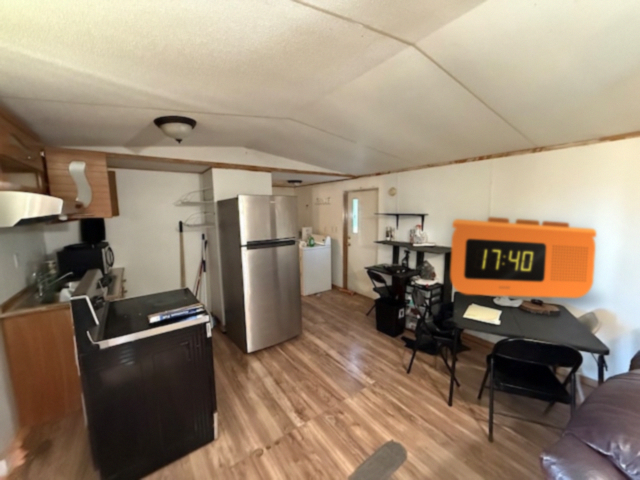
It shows 17.40
